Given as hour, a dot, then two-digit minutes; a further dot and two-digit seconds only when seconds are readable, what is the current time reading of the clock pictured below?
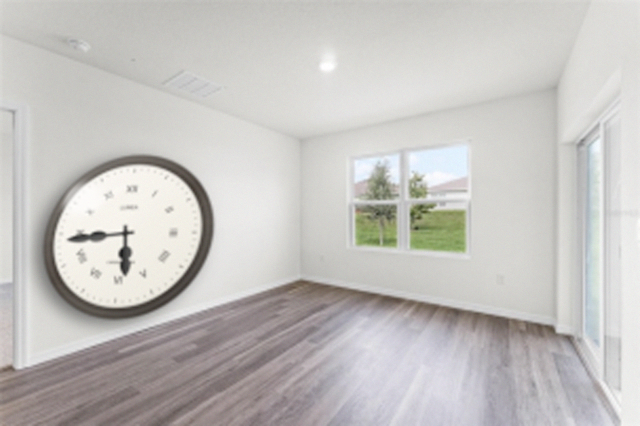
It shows 5.44
